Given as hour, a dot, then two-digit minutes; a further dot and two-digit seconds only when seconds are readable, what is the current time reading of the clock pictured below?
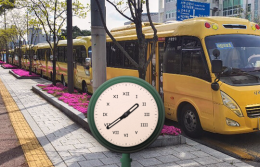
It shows 1.39
